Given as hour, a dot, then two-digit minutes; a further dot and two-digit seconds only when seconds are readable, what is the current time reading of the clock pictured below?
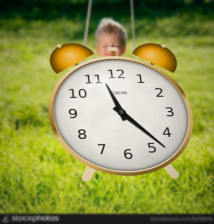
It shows 11.23
